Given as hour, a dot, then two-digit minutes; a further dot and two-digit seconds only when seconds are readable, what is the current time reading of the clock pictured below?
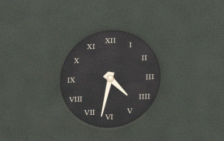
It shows 4.32
